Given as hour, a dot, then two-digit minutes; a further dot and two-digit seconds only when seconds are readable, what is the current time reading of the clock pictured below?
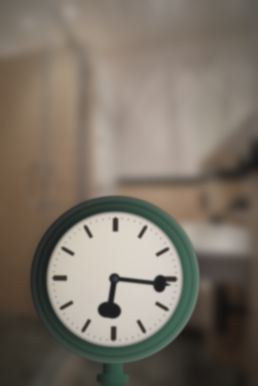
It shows 6.16
